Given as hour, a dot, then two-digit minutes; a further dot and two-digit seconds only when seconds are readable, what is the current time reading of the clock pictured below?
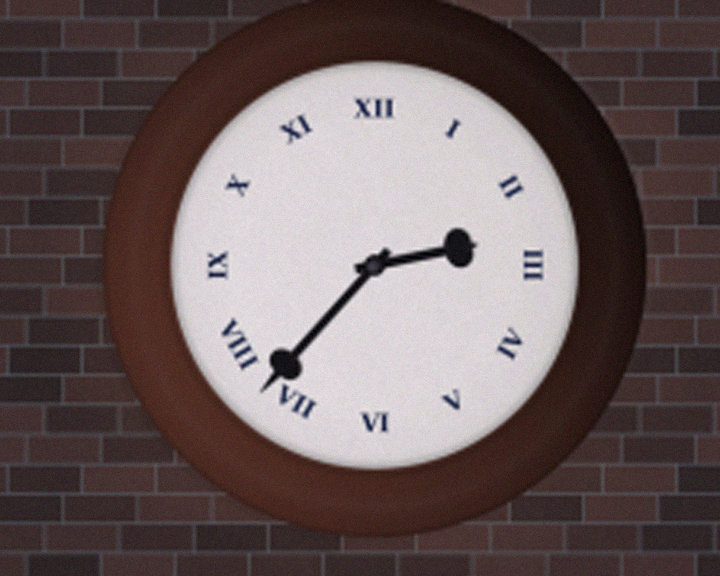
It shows 2.37
